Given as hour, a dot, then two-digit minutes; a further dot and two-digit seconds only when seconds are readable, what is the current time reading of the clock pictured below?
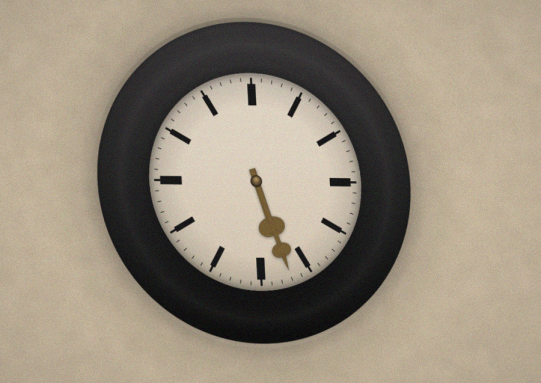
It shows 5.27
